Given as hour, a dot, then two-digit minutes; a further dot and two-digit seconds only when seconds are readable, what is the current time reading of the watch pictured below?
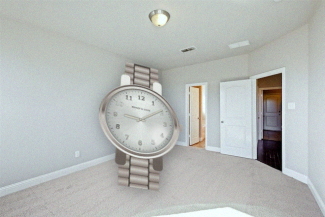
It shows 9.09
